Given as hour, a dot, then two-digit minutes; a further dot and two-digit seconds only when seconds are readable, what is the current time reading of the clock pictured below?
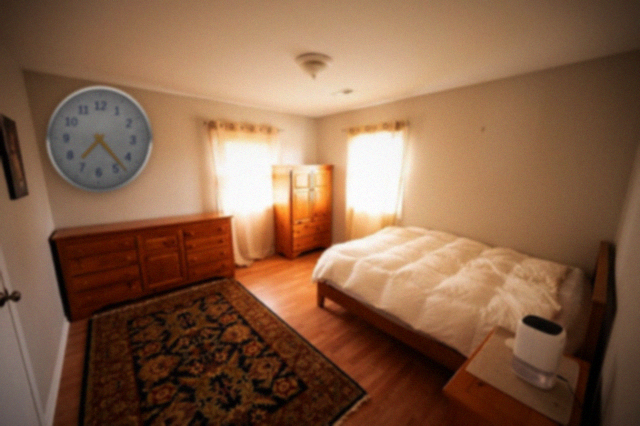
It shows 7.23
